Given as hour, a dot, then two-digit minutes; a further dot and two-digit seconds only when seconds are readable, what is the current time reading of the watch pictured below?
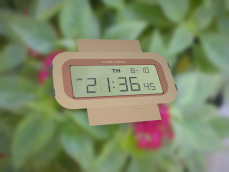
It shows 21.36.45
